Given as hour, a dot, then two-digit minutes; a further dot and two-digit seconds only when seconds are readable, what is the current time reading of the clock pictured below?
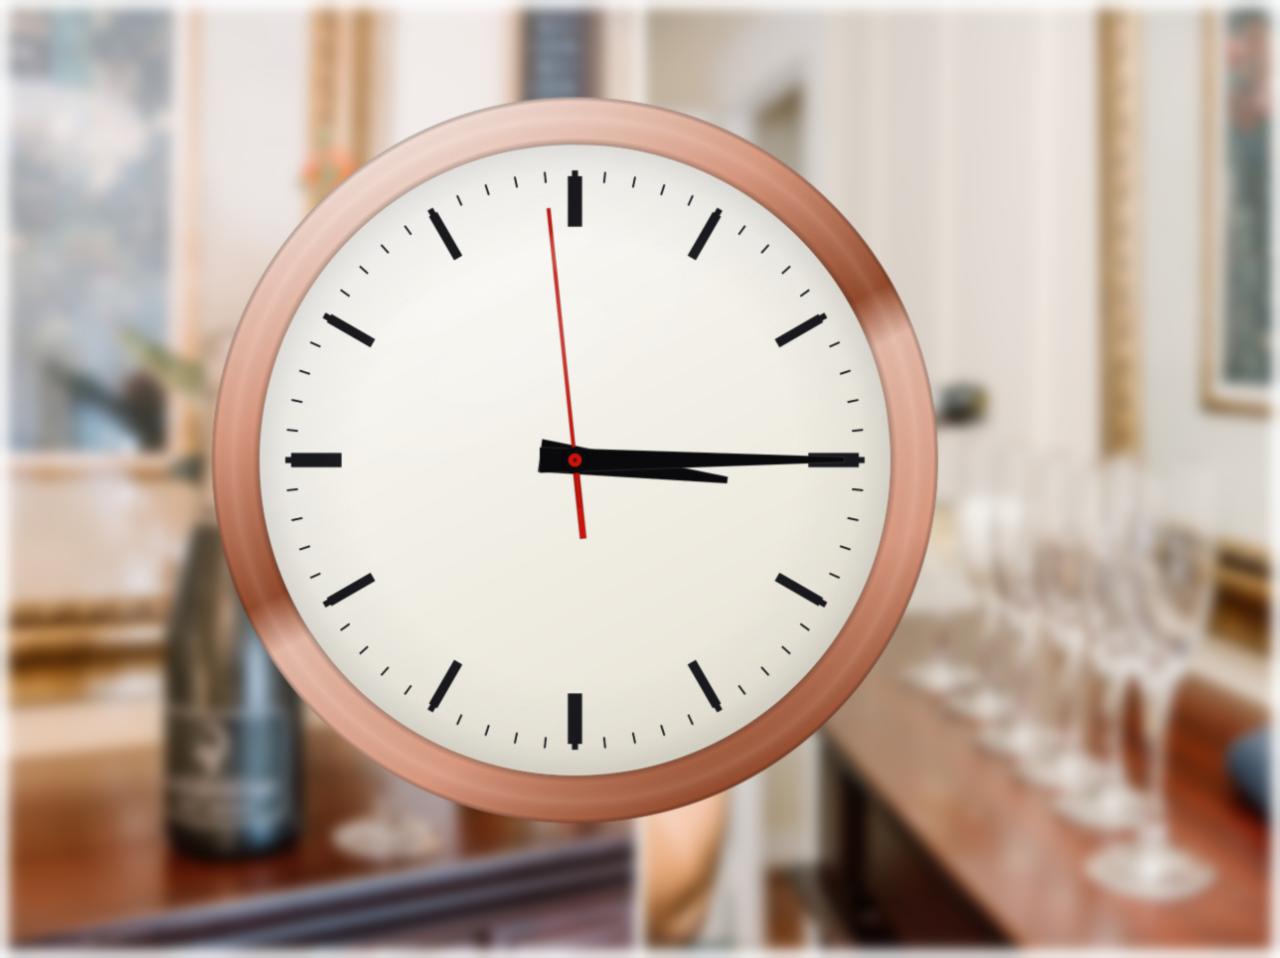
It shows 3.14.59
